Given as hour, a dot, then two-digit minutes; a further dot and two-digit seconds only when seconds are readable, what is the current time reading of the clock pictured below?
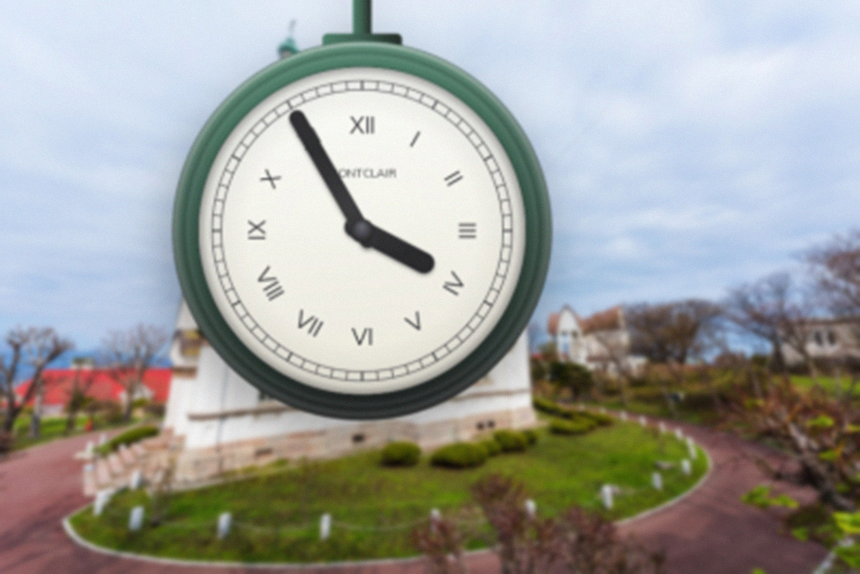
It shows 3.55
